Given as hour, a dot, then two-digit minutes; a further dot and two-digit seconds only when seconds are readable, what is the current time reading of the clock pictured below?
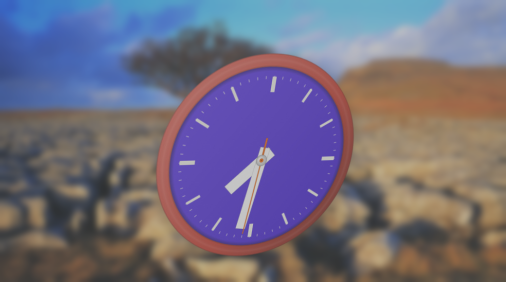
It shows 7.31.31
